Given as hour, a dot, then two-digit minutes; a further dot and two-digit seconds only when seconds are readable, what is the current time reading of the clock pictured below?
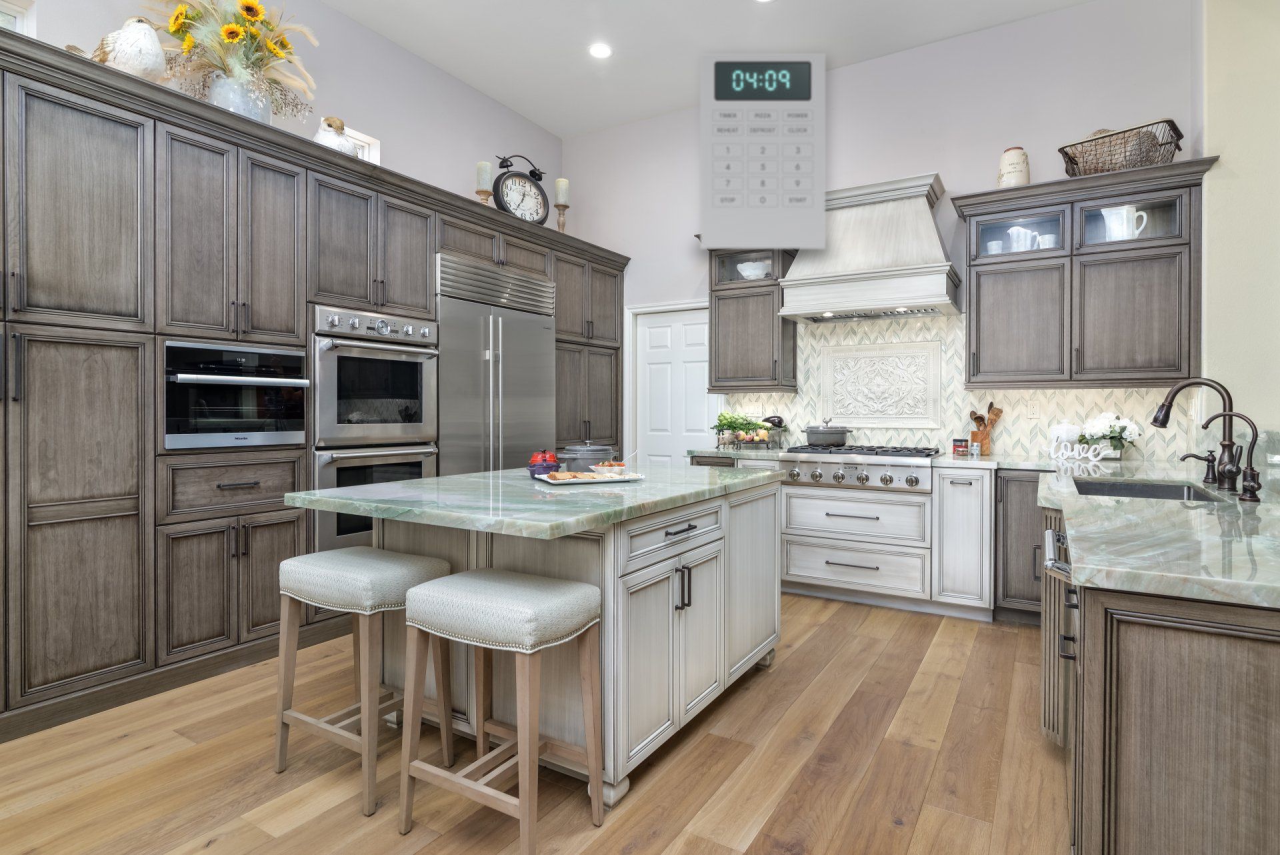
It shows 4.09
